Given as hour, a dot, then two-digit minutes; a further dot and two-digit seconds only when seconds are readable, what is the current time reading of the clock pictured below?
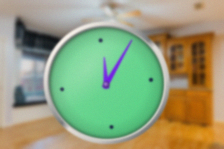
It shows 12.06
